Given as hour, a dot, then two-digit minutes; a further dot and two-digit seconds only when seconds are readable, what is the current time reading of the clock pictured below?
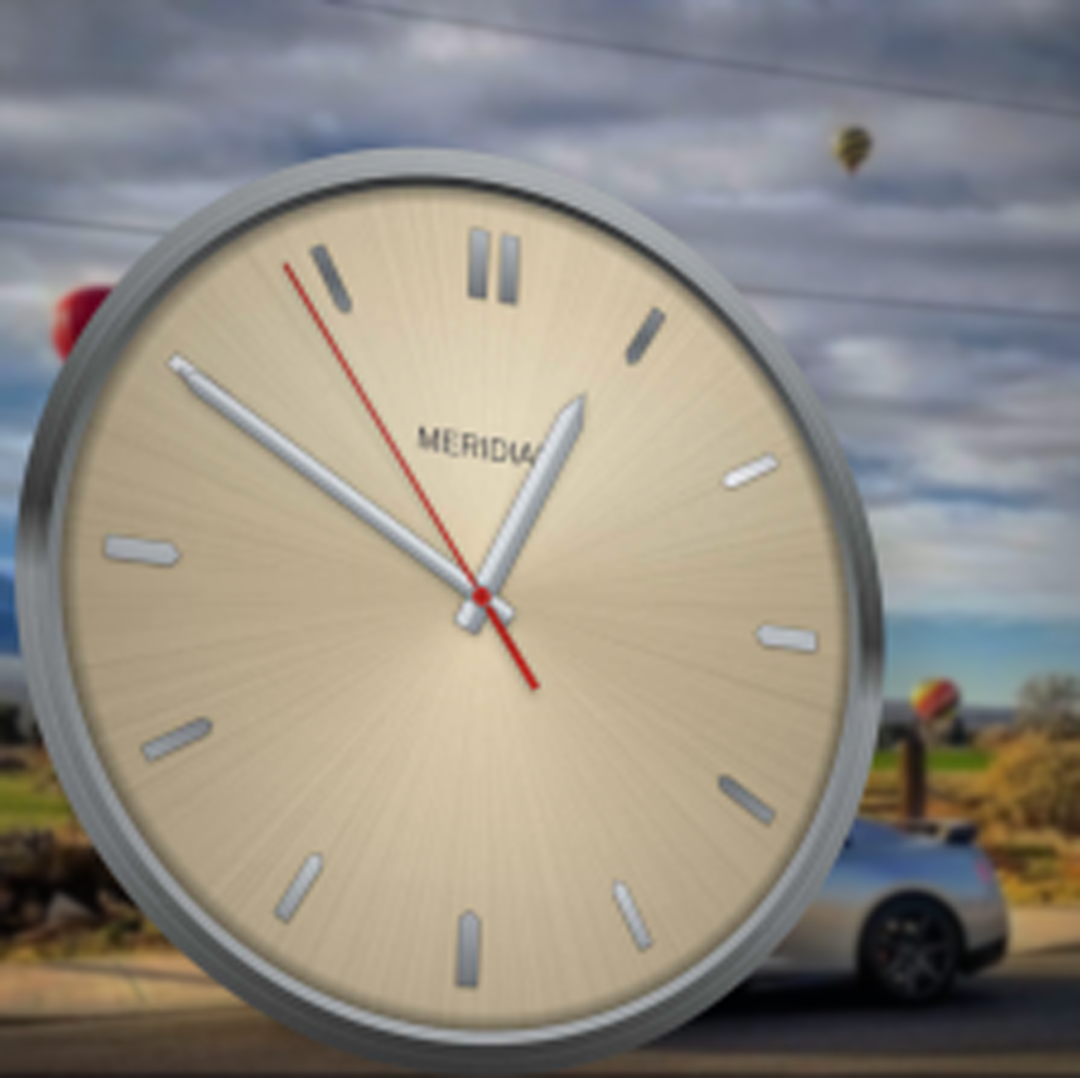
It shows 12.49.54
